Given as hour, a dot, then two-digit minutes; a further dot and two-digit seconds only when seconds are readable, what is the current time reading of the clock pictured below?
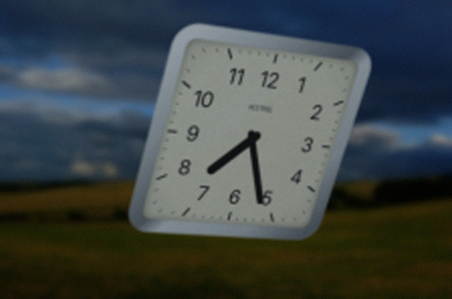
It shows 7.26
